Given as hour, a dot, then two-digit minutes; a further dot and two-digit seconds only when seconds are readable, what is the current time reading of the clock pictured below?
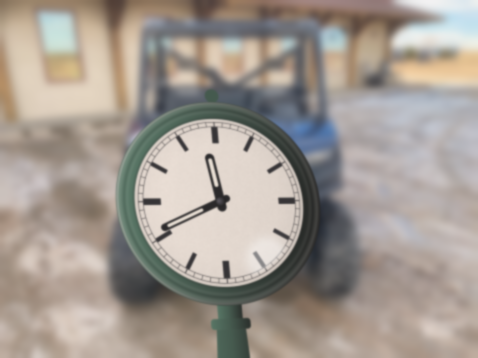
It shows 11.41
